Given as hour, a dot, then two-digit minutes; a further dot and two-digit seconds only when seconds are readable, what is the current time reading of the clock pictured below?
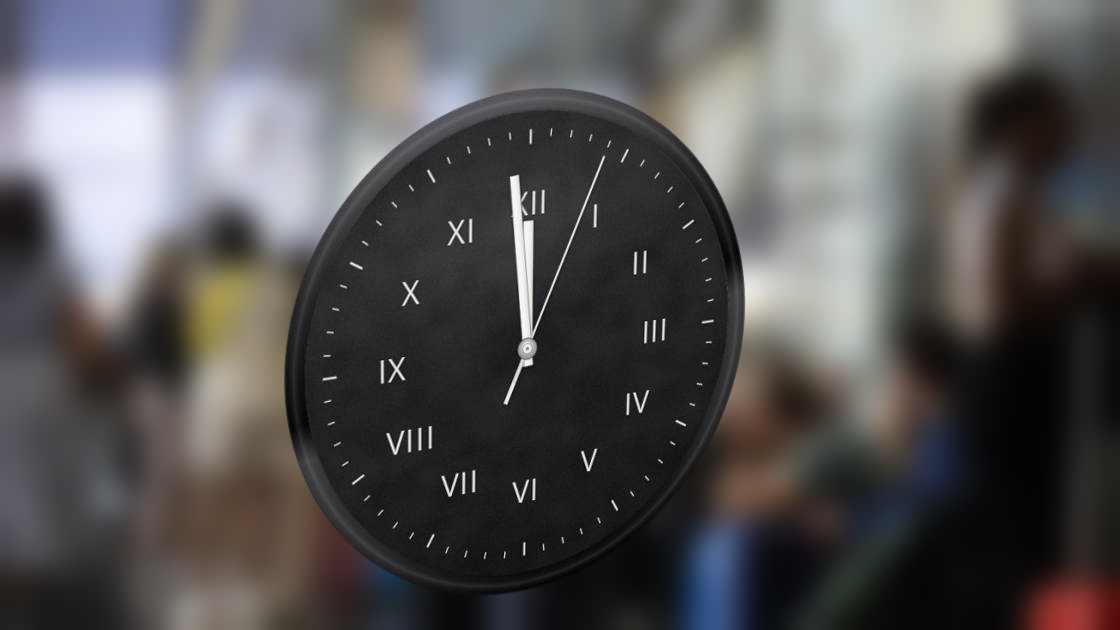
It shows 11.59.04
